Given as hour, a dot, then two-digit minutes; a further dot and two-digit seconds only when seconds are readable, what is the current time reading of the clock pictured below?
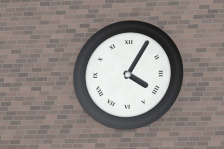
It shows 4.05
